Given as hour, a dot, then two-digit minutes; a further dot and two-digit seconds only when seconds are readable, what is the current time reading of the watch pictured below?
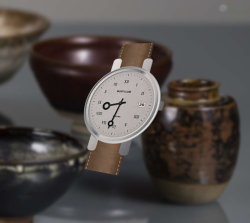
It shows 8.32
